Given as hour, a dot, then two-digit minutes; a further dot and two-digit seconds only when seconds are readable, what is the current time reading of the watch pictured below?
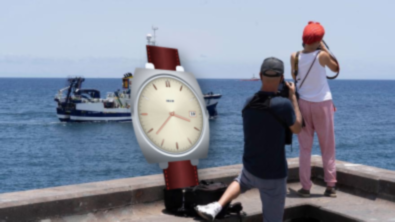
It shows 3.38
